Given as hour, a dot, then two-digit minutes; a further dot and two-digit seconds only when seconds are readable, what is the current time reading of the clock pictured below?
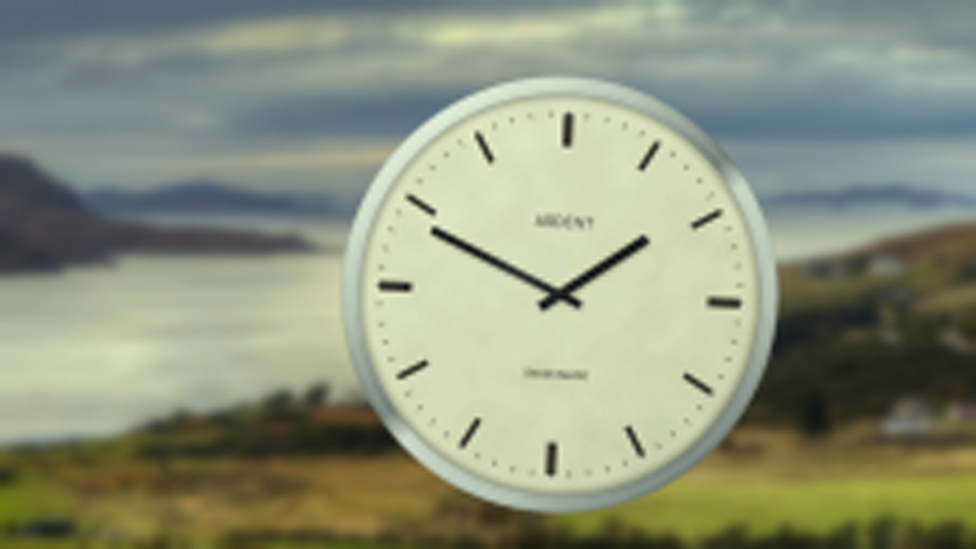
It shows 1.49
